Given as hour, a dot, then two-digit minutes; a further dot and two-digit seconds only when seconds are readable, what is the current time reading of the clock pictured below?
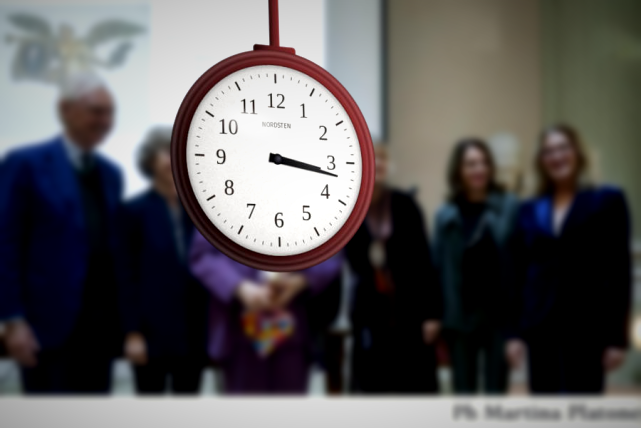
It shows 3.17
